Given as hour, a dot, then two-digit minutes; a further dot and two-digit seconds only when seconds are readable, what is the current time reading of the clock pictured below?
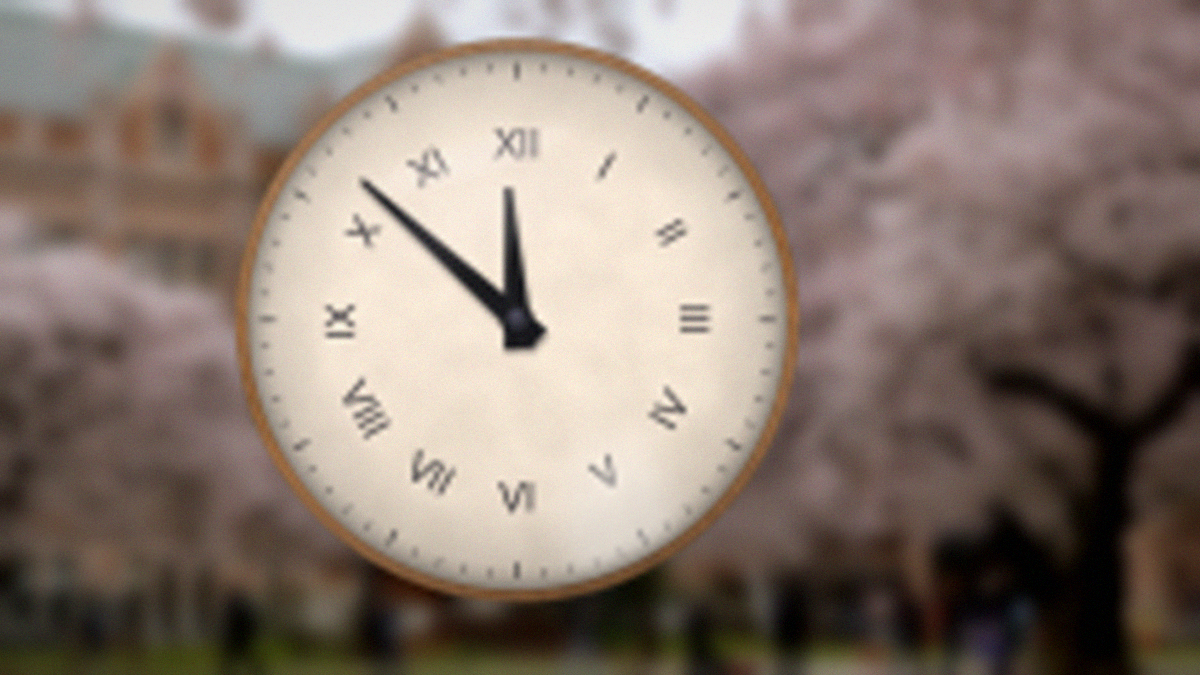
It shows 11.52
